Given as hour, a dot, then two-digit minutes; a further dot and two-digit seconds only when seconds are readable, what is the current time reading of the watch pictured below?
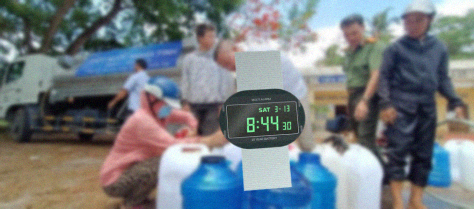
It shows 8.44.30
